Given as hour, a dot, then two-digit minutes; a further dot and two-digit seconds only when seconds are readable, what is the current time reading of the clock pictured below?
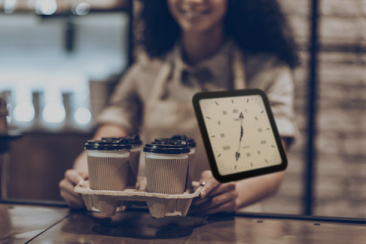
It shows 12.35
